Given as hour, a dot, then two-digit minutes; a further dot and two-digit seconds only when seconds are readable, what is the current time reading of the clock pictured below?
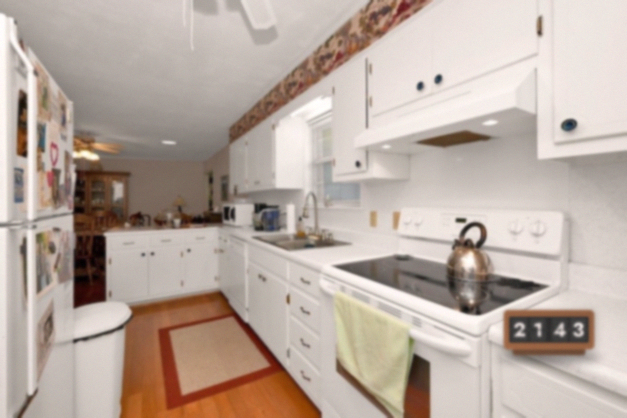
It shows 21.43
